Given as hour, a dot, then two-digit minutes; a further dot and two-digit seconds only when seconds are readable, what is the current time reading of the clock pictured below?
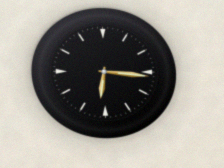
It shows 6.16
